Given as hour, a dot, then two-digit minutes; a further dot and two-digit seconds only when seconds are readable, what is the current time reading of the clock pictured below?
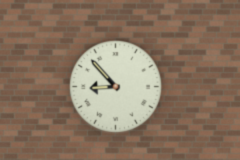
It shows 8.53
